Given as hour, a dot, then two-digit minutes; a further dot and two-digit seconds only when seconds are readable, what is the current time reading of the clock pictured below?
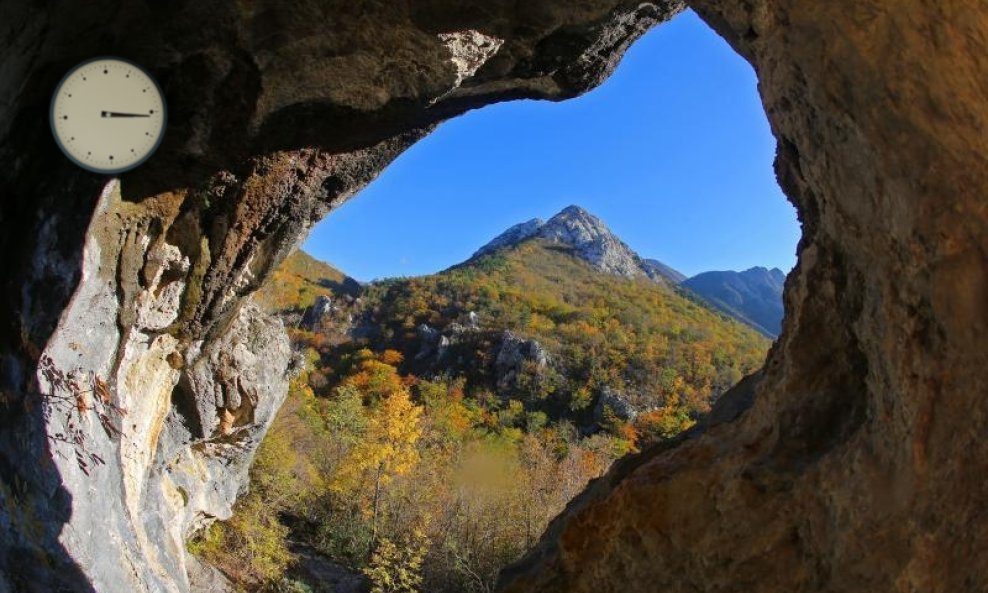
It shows 3.16
